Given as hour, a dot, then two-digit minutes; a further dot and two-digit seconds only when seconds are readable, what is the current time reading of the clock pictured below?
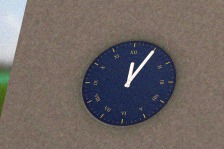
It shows 12.05
